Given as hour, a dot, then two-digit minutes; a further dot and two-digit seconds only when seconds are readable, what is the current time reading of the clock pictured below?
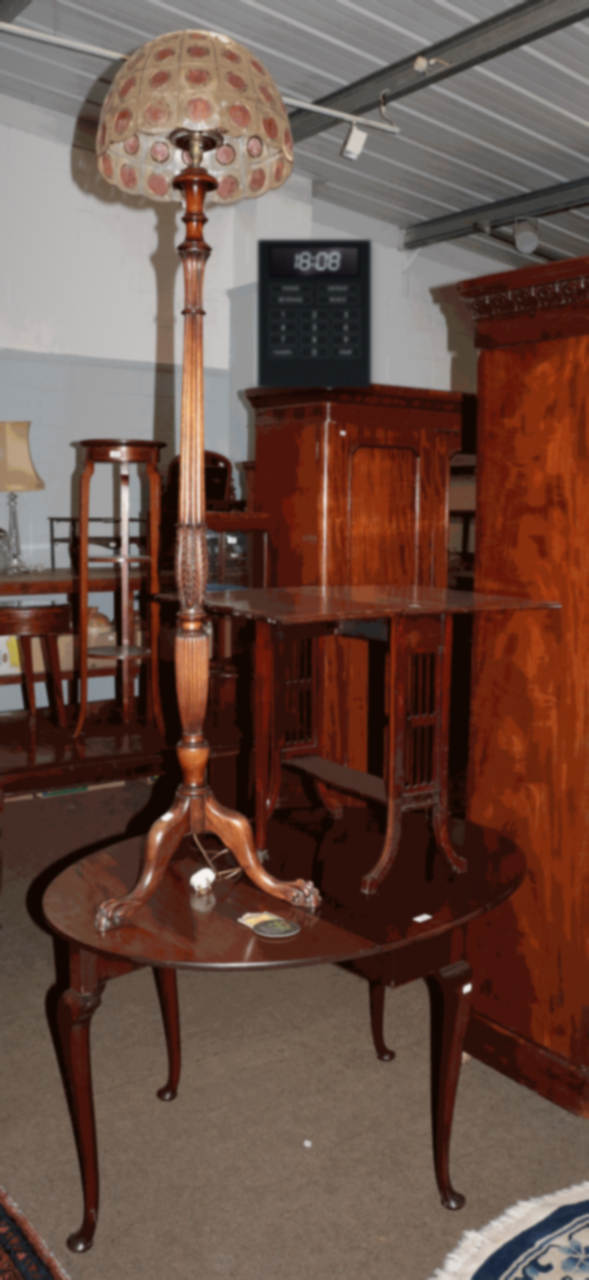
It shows 18.08
